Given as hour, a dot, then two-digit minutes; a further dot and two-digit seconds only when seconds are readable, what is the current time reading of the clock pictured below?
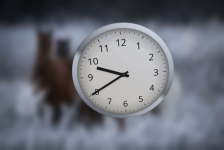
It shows 9.40
